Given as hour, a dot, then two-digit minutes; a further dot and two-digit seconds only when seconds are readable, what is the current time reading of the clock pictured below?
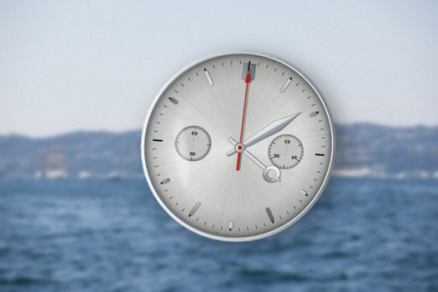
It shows 4.09
